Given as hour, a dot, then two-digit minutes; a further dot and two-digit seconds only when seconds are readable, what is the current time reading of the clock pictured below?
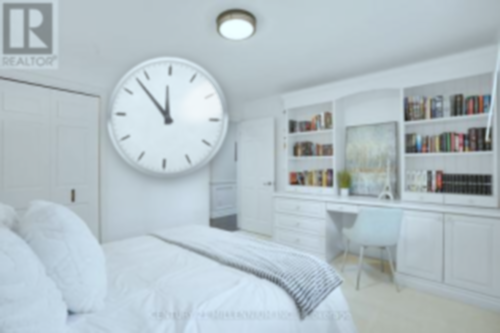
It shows 11.53
